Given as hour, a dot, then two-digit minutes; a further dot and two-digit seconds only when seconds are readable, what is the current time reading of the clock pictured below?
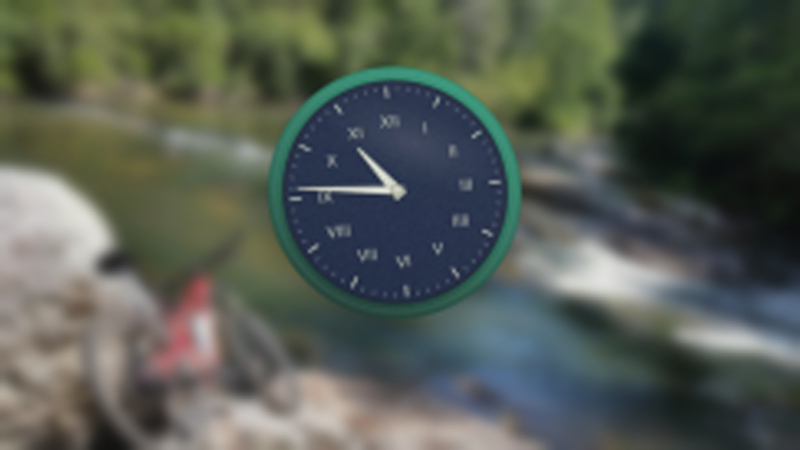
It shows 10.46
